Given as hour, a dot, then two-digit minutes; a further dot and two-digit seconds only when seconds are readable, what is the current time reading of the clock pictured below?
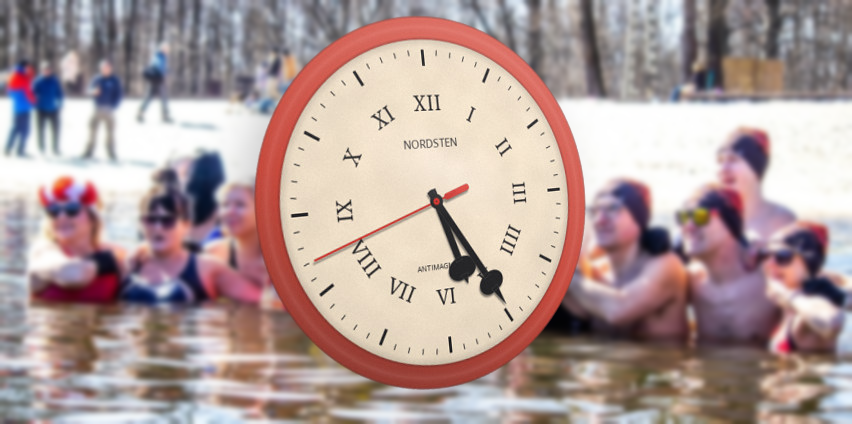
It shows 5.24.42
